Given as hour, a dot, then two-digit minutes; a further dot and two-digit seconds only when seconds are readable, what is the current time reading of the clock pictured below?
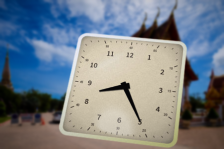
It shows 8.25
